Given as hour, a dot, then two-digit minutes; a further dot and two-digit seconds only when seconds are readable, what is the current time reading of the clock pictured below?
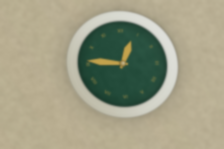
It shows 12.46
